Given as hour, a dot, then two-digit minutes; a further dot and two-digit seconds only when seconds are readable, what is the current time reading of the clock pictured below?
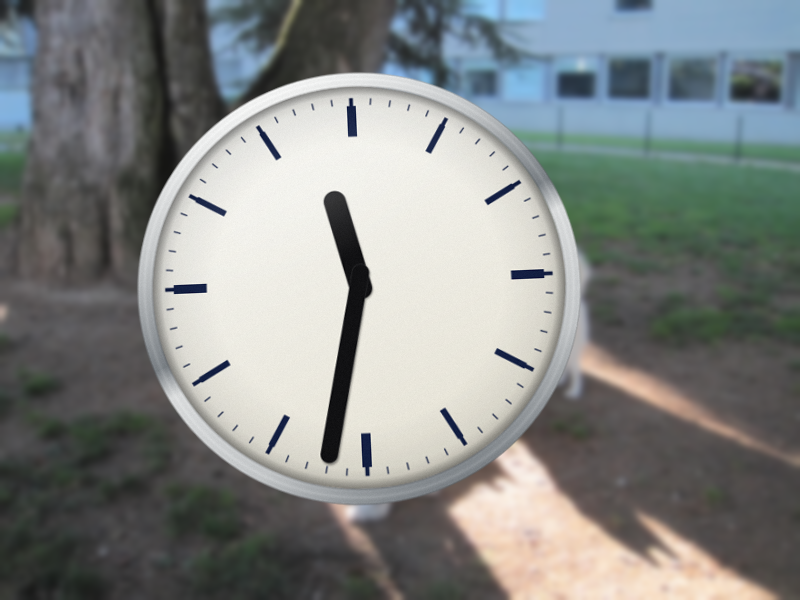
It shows 11.32
